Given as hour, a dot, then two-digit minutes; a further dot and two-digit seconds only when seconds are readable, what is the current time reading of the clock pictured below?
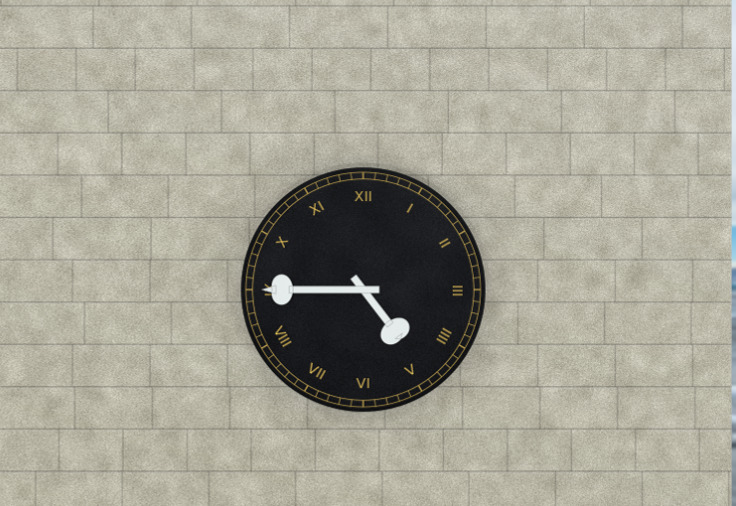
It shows 4.45
